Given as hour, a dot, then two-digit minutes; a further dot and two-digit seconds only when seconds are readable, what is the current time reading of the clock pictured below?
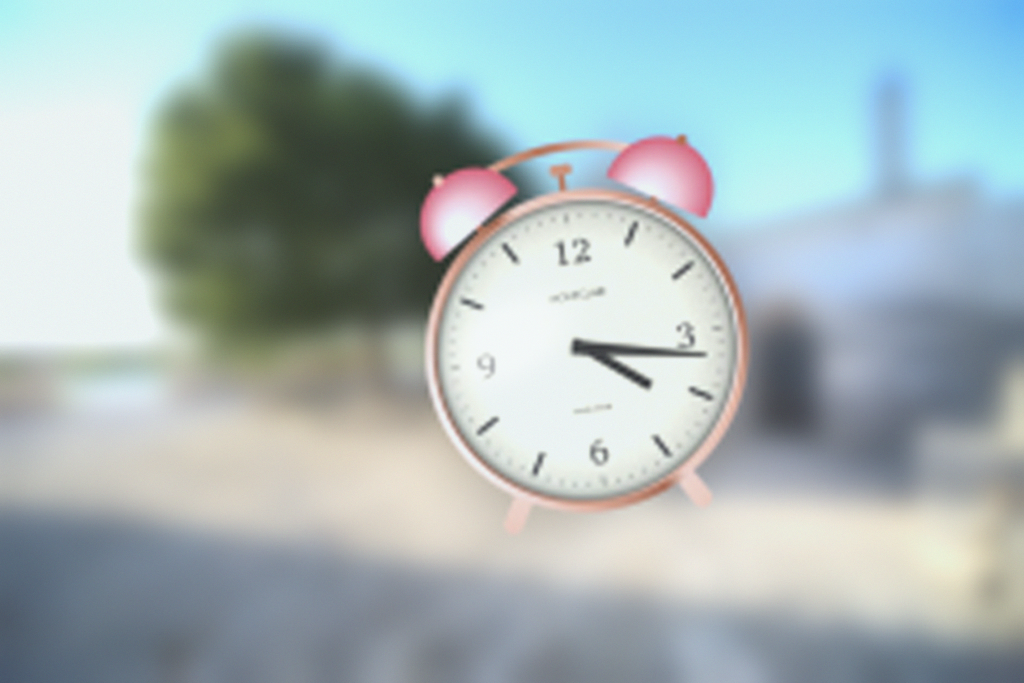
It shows 4.17
